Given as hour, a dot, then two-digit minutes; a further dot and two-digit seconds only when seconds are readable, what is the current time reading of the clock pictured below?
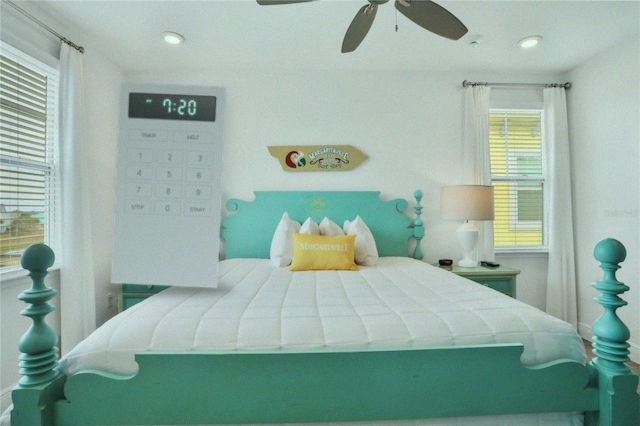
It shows 7.20
